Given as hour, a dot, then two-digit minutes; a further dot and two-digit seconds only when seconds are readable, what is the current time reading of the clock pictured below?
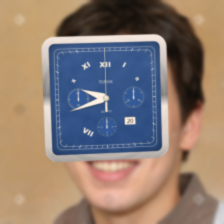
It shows 9.42
